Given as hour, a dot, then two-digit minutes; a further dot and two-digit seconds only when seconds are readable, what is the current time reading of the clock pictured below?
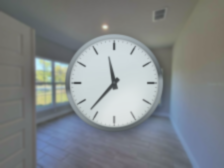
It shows 11.37
